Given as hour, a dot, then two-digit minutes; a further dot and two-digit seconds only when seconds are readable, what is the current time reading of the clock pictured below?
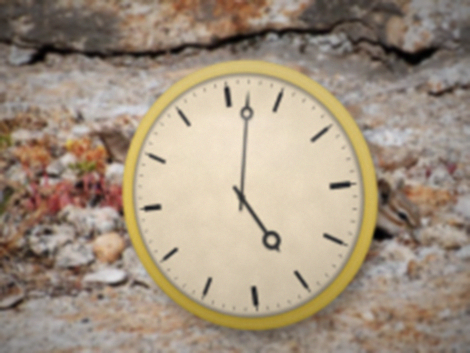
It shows 5.02
